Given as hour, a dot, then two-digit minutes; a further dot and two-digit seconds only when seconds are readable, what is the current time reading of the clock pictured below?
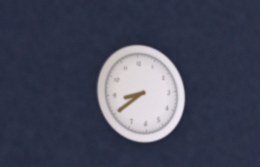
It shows 8.40
